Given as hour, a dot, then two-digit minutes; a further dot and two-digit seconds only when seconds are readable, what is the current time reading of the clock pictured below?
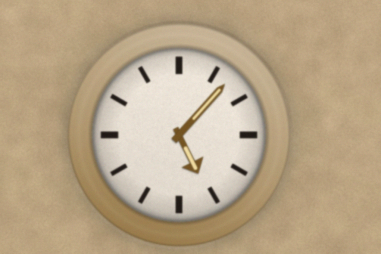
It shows 5.07
